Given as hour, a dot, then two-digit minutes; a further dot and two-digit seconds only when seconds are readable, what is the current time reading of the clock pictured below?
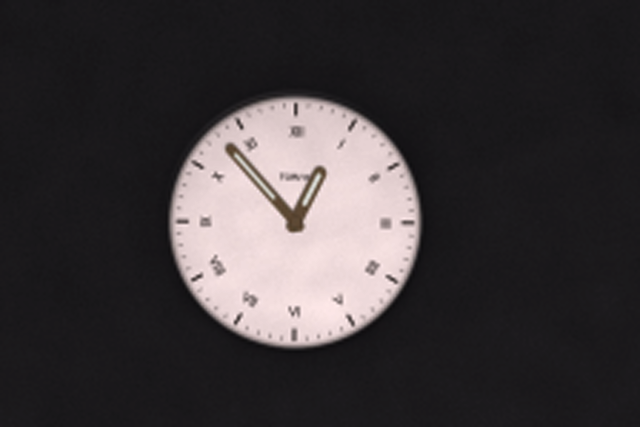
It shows 12.53
